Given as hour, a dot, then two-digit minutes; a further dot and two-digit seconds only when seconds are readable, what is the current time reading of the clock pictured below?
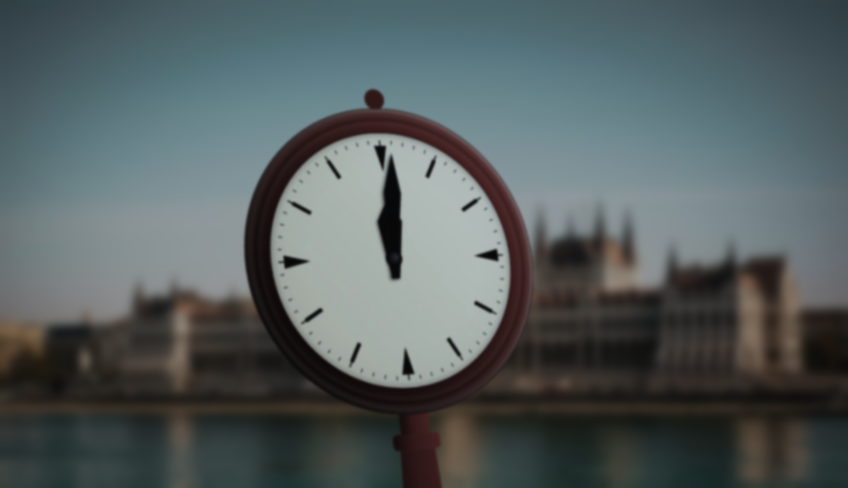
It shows 12.01
